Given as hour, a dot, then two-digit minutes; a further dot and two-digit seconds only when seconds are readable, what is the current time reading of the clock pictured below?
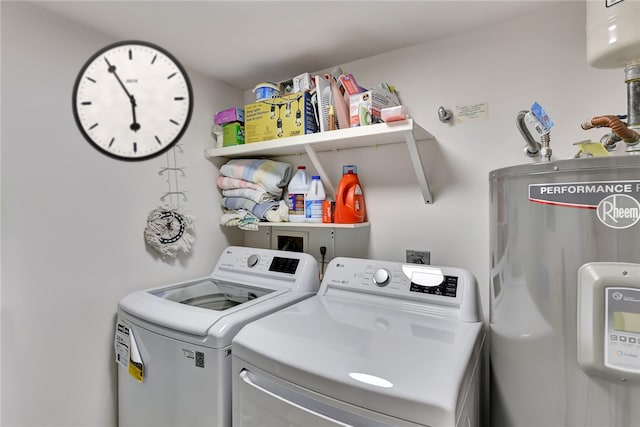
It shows 5.55
